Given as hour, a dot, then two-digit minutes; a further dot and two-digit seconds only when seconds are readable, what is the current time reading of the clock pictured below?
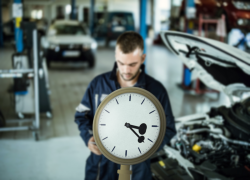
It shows 3.22
